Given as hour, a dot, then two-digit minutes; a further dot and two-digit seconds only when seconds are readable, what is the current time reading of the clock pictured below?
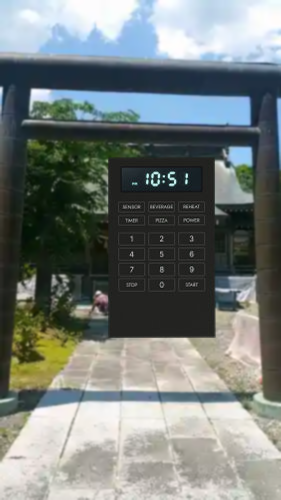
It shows 10.51
